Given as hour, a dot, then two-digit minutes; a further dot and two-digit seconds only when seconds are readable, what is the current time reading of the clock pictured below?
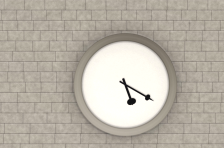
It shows 5.20
